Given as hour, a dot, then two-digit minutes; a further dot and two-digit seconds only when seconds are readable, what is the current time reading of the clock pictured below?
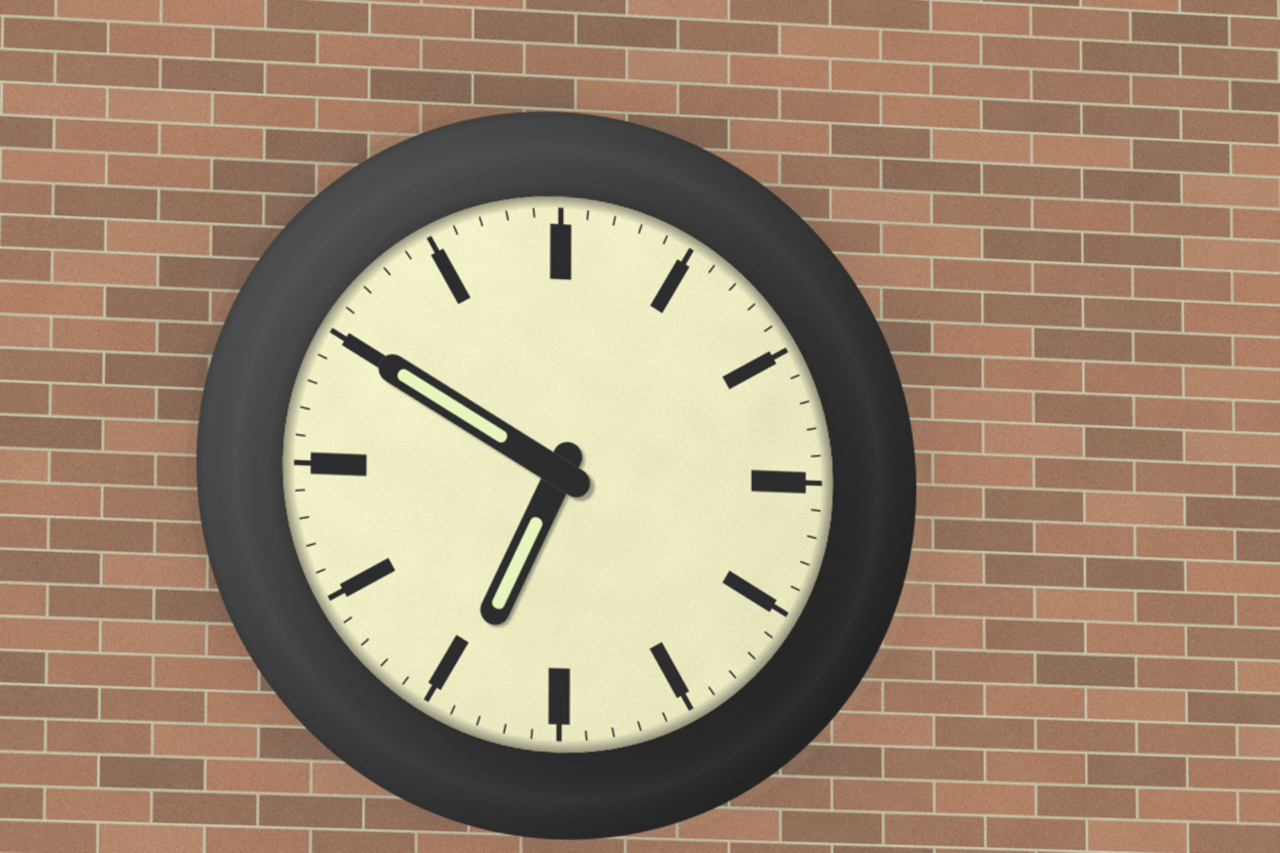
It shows 6.50
